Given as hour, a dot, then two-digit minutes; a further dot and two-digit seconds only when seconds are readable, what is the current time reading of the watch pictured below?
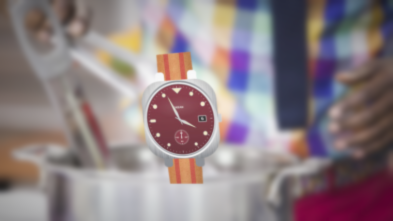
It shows 3.56
